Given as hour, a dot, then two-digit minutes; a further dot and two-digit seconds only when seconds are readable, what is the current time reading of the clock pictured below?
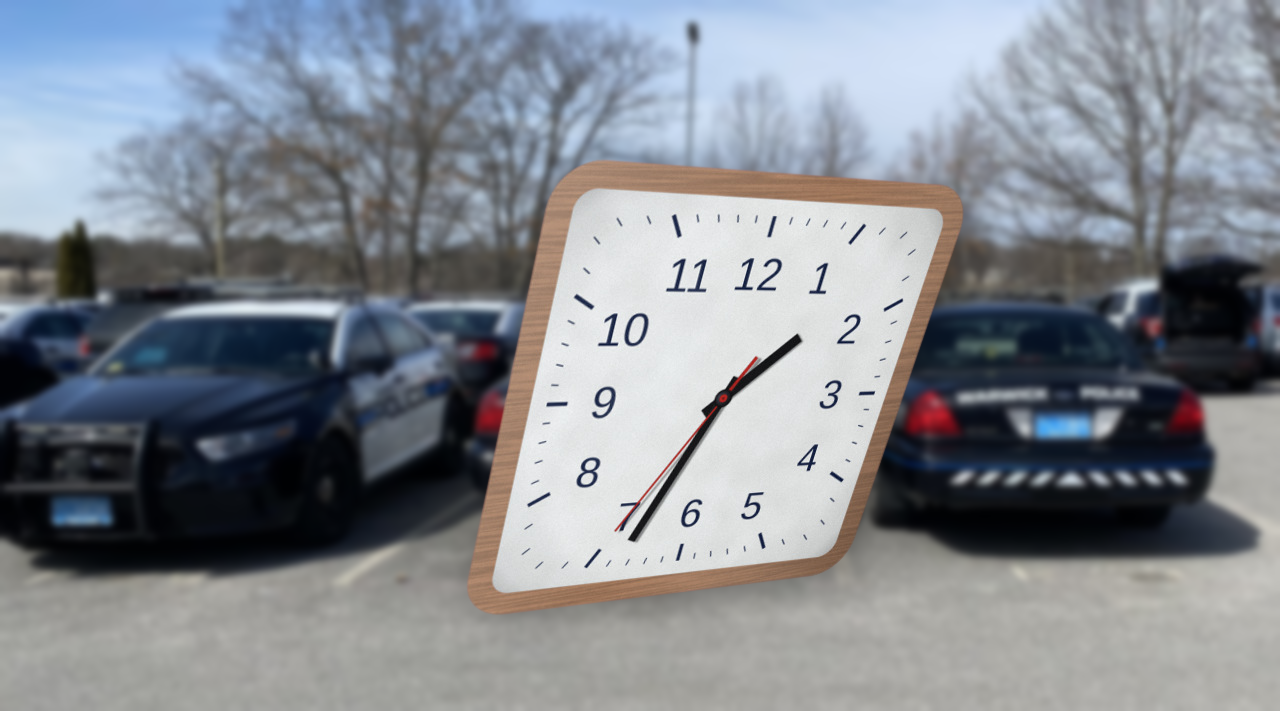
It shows 1.33.35
